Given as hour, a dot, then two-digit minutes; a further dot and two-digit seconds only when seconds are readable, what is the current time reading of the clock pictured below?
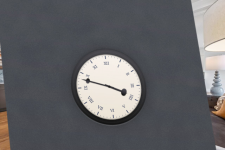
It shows 3.48
